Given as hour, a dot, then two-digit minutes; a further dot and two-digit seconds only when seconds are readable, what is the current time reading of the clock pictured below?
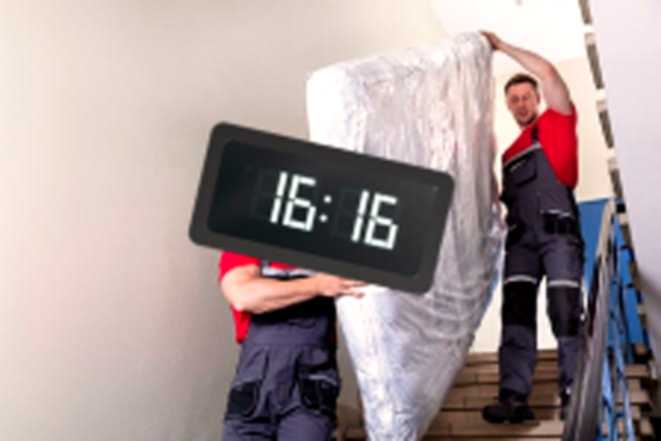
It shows 16.16
